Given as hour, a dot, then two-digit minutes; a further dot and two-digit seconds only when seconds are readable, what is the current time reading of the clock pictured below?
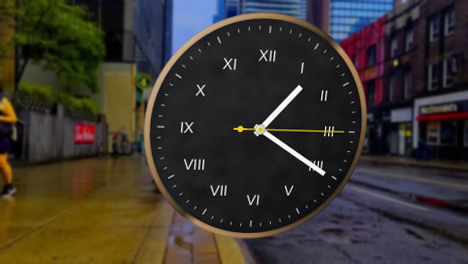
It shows 1.20.15
